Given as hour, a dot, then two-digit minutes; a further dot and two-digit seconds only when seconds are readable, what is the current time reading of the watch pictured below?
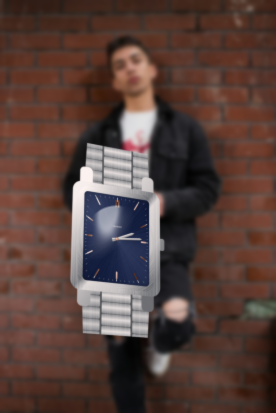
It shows 2.14
